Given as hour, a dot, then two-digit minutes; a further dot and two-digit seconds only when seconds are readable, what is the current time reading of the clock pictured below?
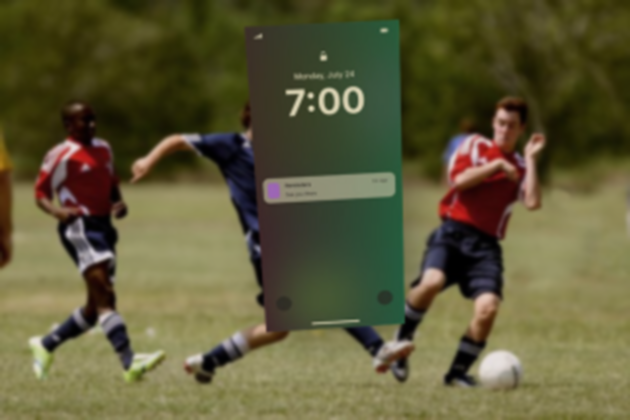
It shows 7.00
